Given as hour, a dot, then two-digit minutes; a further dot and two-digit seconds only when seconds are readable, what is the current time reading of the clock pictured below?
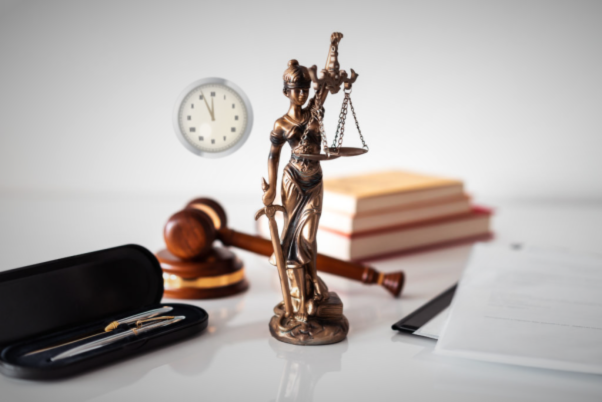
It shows 11.56
